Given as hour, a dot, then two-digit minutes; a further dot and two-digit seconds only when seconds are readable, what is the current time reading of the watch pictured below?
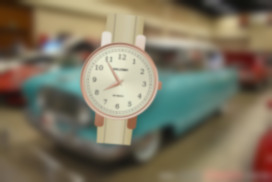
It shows 7.54
